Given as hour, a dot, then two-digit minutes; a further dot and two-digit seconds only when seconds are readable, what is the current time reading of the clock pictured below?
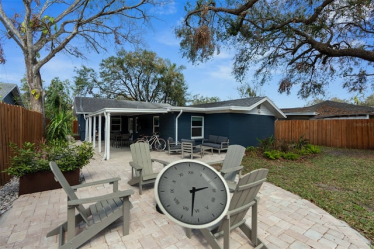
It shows 2.32
